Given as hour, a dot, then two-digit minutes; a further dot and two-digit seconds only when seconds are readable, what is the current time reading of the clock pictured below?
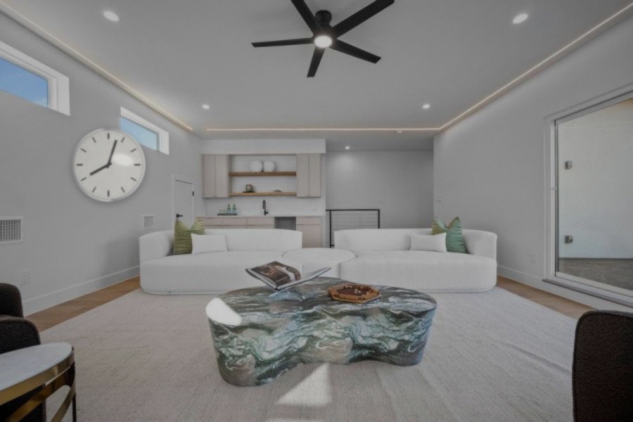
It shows 8.03
